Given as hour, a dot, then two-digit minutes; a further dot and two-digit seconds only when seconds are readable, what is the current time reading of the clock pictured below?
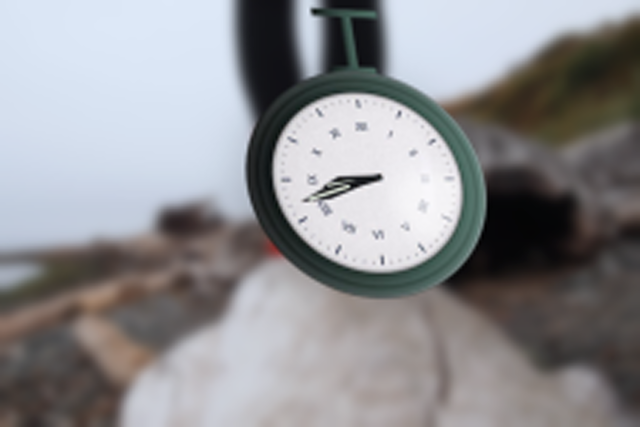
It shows 8.42
